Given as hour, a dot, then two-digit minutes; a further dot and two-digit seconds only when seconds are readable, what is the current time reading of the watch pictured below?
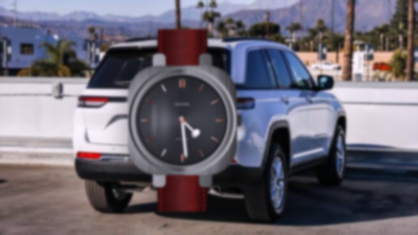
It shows 4.29
